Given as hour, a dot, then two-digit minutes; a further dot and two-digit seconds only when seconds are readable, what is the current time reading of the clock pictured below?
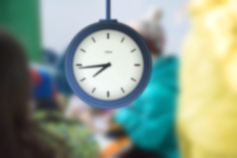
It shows 7.44
